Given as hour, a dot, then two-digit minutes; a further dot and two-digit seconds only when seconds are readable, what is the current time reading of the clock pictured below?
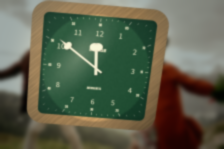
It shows 11.51
